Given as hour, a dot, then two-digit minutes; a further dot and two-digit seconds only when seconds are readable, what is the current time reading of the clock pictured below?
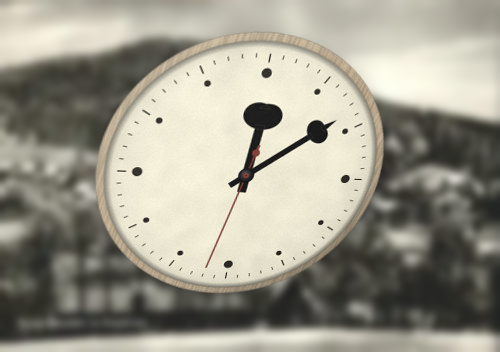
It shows 12.08.32
